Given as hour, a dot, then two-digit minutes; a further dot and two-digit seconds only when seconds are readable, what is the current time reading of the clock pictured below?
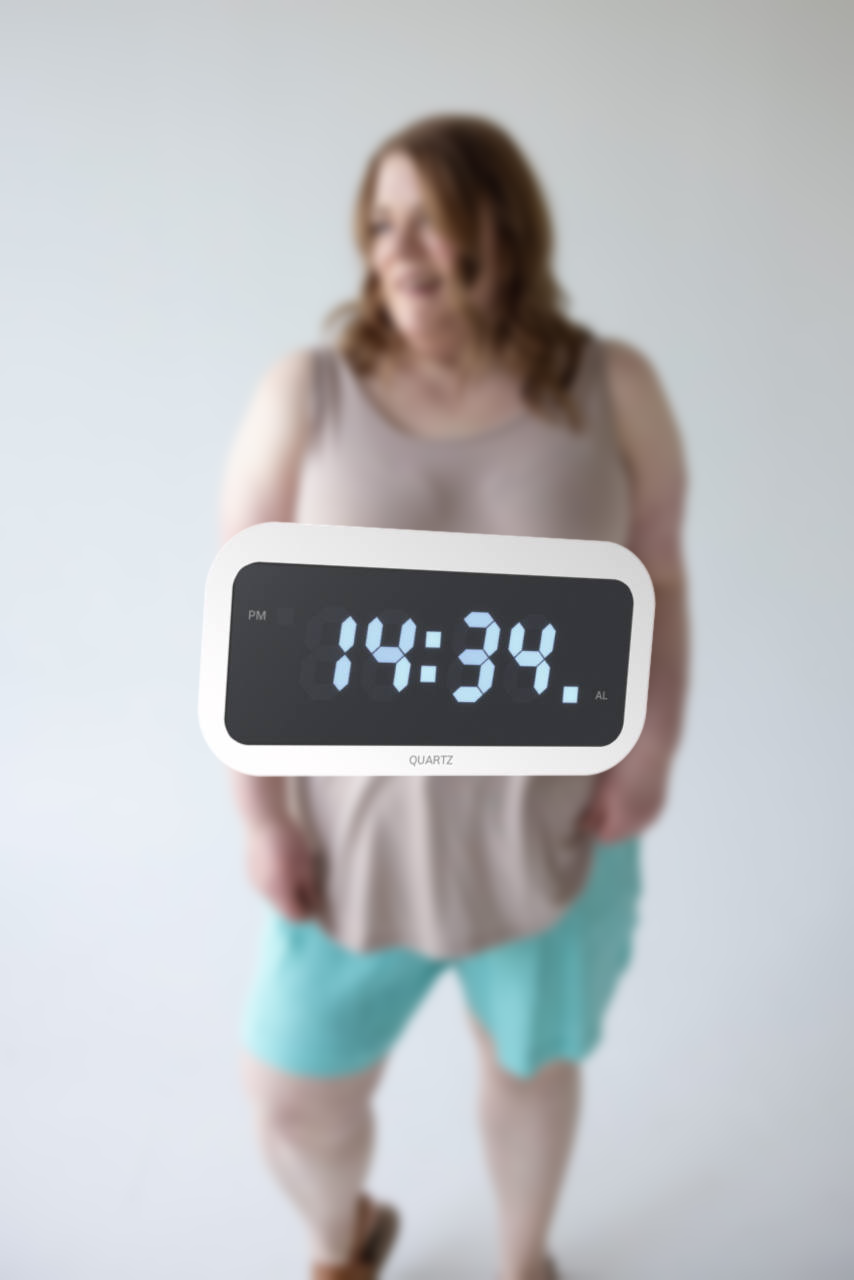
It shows 14.34
